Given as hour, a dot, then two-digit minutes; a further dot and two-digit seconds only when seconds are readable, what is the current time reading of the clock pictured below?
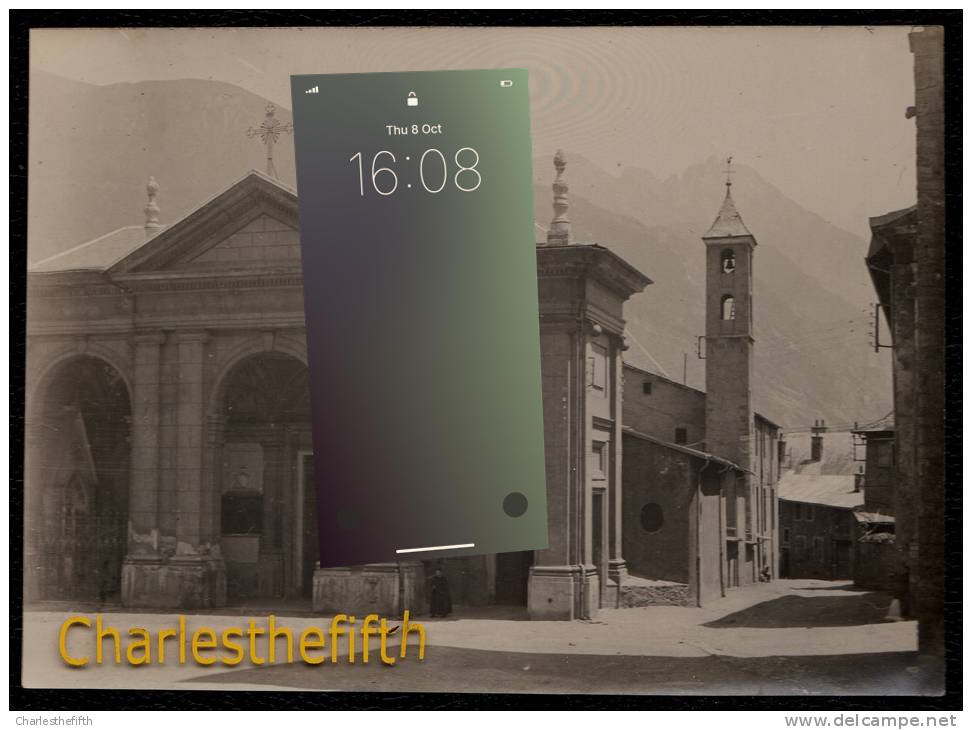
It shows 16.08
